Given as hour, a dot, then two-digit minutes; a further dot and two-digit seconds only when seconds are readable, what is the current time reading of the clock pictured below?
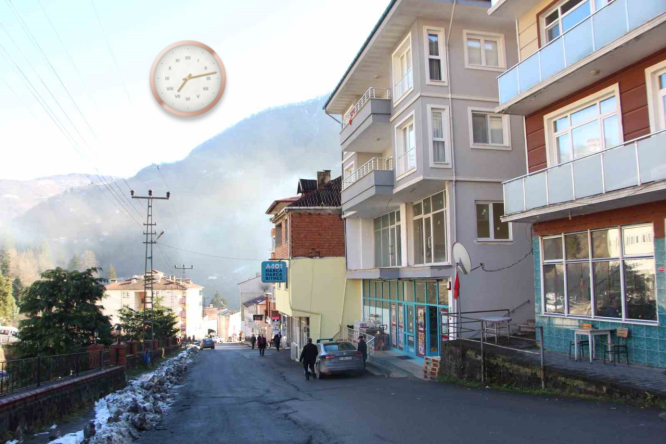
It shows 7.13
